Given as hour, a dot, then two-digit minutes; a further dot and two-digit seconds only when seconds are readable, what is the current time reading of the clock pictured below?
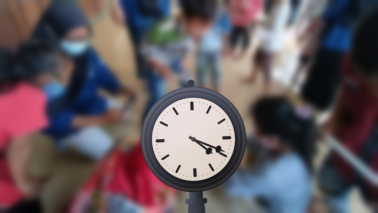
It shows 4.19
